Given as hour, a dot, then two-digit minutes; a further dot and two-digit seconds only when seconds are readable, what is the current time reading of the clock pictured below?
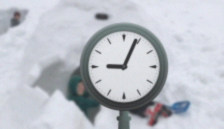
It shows 9.04
